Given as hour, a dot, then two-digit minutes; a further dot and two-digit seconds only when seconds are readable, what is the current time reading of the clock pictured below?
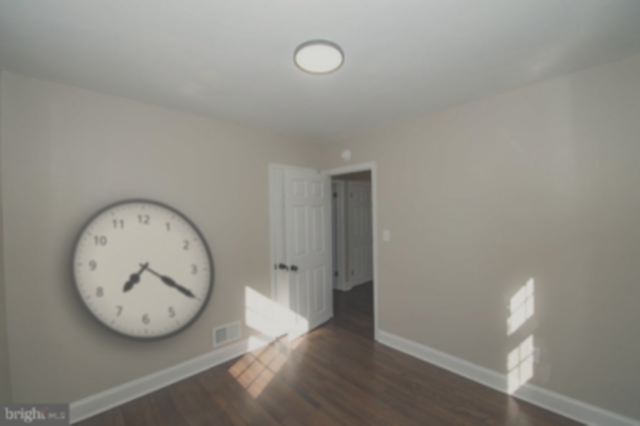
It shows 7.20
